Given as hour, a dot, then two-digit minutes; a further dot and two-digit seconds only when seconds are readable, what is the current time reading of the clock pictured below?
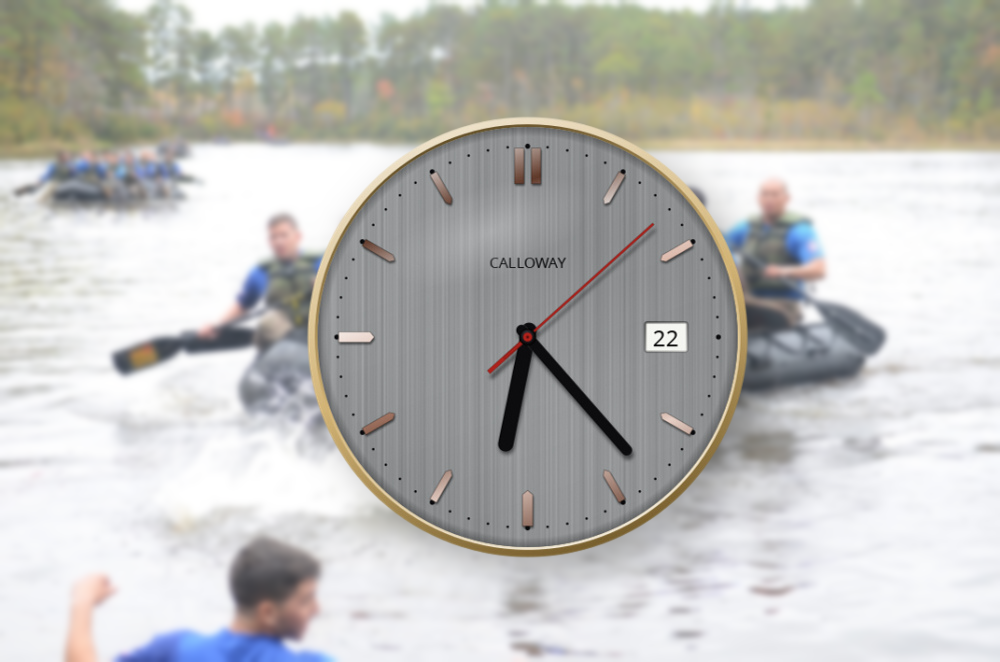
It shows 6.23.08
